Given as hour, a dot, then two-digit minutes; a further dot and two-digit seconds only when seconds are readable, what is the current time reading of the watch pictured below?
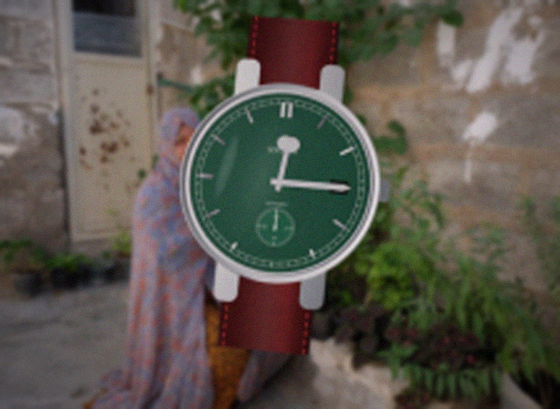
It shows 12.15
